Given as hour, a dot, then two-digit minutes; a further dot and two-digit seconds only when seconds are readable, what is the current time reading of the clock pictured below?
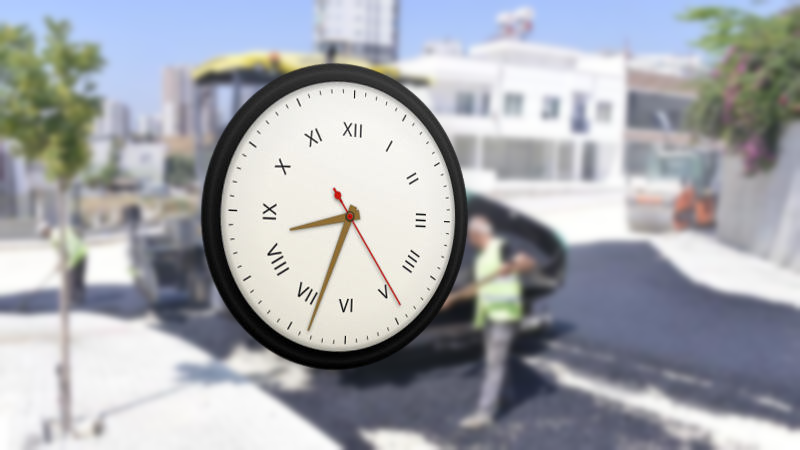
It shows 8.33.24
